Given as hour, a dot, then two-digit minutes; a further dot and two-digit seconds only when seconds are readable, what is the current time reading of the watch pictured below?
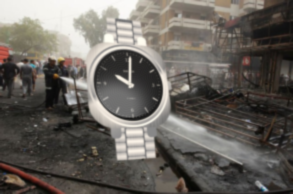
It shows 10.01
